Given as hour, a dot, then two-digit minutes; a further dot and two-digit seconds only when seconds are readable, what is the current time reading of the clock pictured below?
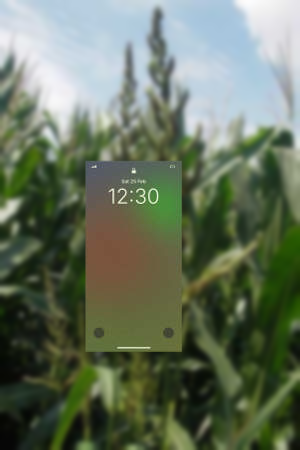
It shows 12.30
